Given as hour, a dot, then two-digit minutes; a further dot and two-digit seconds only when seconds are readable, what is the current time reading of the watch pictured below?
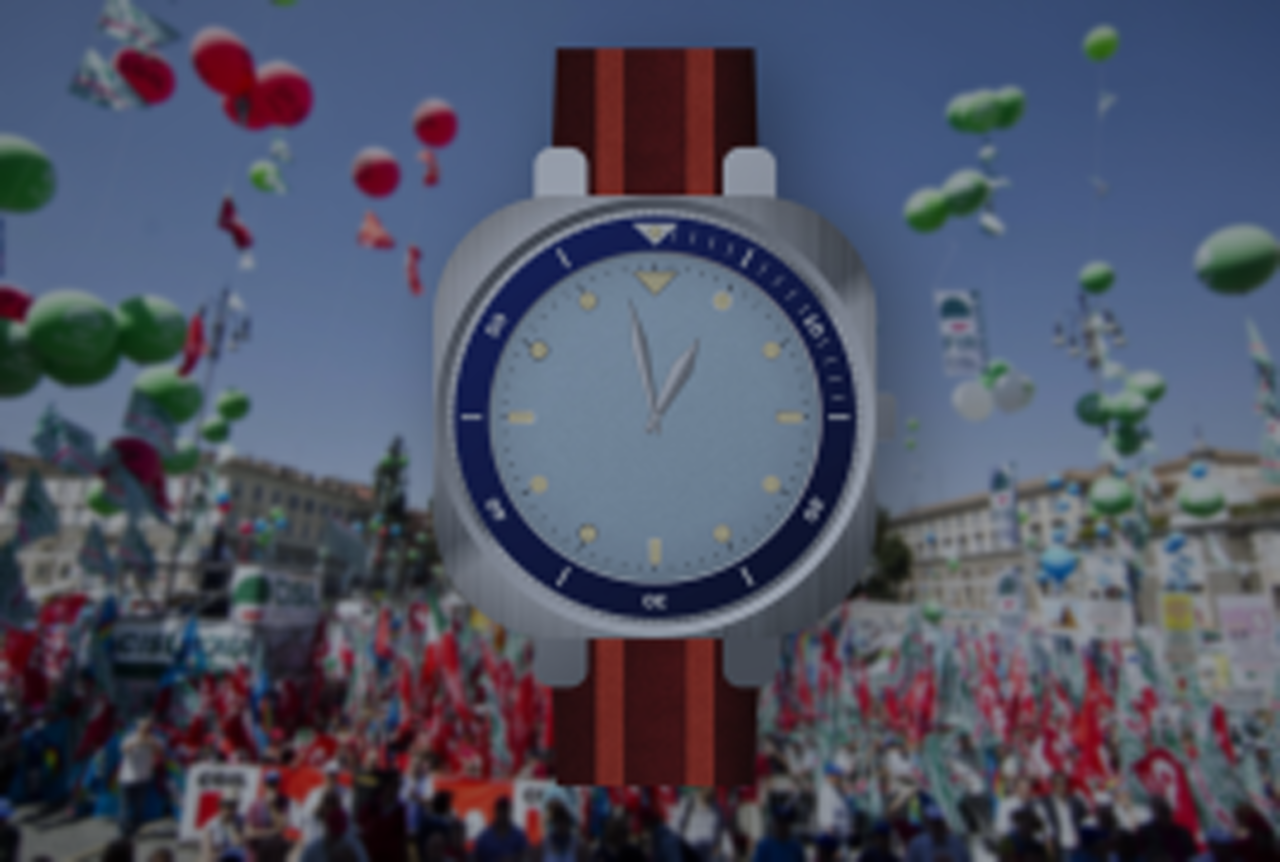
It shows 12.58
